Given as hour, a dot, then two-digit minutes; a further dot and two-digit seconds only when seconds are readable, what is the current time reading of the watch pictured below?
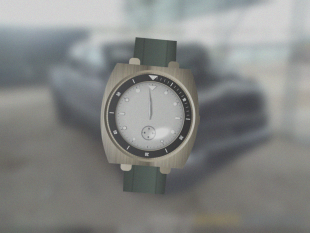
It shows 11.59
